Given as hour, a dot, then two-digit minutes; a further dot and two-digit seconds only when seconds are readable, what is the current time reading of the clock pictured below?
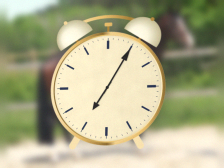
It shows 7.05
